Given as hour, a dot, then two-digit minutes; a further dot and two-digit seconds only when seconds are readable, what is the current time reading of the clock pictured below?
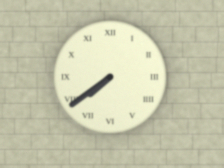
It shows 7.39
